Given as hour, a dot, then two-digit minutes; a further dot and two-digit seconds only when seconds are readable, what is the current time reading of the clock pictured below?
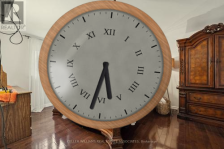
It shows 5.32
